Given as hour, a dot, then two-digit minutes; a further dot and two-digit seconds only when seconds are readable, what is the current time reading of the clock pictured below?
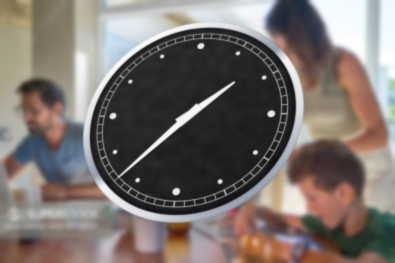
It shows 1.37
